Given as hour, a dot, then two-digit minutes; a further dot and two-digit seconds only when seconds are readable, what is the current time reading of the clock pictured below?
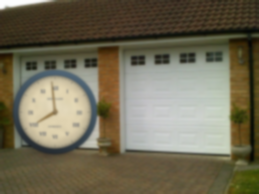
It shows 7.59
